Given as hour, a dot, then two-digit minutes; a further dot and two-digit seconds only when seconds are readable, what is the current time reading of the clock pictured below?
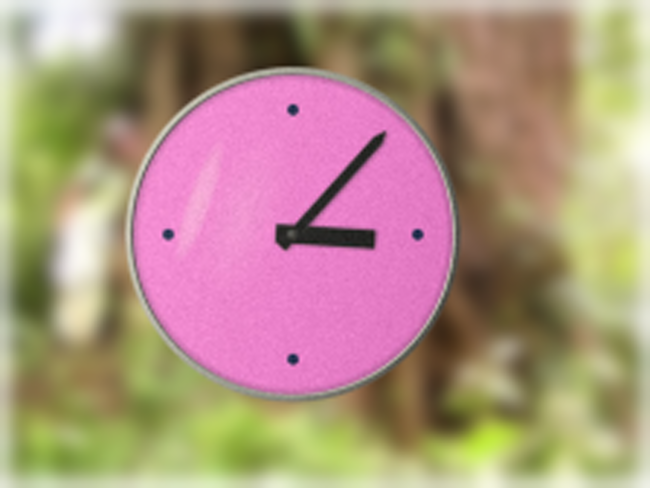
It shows 3.07
